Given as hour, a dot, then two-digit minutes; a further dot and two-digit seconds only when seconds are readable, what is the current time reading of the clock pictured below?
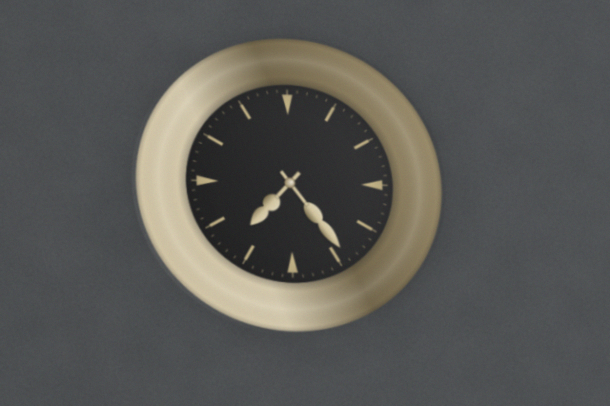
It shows 7.24
